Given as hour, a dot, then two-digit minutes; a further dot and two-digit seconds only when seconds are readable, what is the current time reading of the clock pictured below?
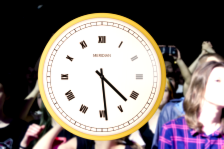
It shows 4.29
